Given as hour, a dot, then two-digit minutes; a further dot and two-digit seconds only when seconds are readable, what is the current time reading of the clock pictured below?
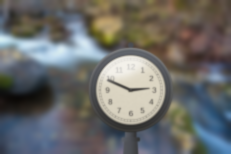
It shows 2.49
